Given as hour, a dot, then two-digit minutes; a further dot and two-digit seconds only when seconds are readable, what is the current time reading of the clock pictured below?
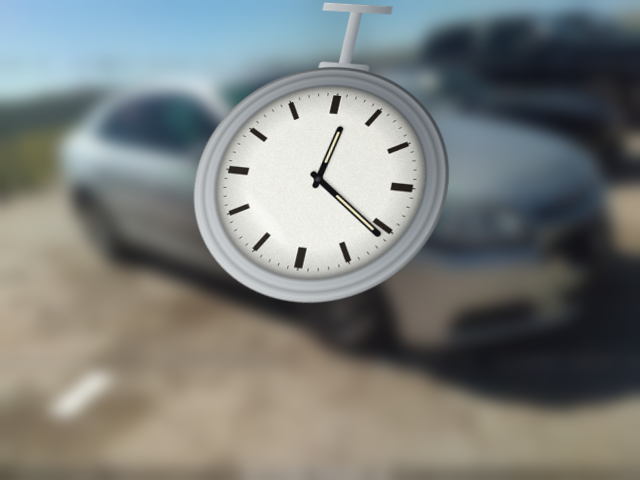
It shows 12.21
